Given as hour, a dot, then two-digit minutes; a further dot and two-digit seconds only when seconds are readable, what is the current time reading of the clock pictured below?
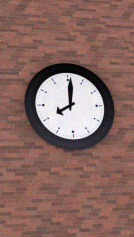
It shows 8.01
